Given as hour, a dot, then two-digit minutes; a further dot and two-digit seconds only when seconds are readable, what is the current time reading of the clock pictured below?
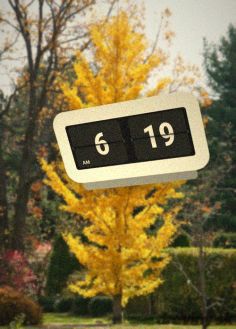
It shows 6.19
